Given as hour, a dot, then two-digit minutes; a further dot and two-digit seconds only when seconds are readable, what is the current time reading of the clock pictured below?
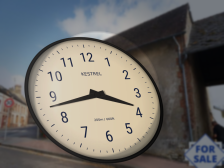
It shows 3.43
